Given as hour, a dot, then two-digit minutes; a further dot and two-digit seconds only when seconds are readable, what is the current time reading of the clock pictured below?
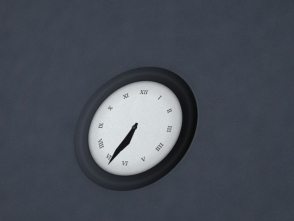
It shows 6.34
